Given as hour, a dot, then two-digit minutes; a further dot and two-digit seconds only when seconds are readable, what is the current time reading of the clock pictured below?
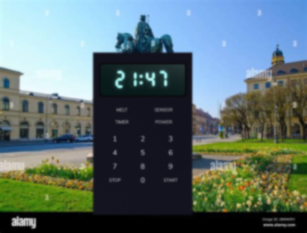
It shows 21.47
